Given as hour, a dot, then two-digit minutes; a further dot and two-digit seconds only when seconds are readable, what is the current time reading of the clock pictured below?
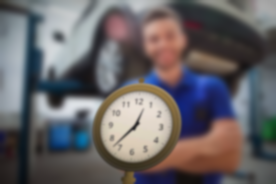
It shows 12.37
